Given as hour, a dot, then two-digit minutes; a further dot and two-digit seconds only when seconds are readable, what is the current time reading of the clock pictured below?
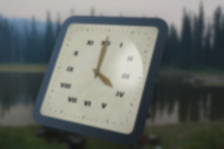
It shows 4.00
